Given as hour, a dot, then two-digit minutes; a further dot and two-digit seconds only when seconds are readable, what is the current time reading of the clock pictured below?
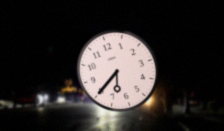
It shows 6.40
